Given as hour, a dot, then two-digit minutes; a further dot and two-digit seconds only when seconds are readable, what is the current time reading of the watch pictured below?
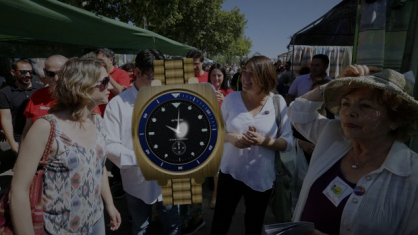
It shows 10.01
